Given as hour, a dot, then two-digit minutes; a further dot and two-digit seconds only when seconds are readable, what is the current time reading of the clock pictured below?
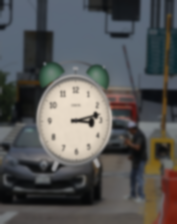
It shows 3.13
